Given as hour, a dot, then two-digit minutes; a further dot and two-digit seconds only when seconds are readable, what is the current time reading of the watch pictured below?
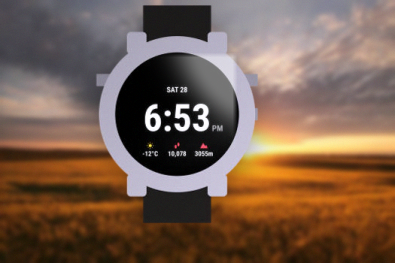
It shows 6.53
